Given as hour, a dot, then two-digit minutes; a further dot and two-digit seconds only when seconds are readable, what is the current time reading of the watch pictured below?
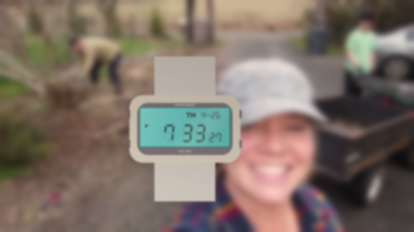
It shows 7.33
